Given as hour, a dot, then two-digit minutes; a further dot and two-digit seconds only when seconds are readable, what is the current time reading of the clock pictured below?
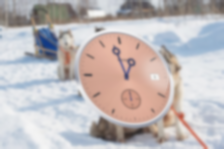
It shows 12.58
